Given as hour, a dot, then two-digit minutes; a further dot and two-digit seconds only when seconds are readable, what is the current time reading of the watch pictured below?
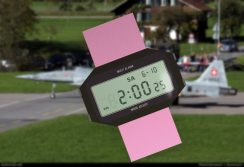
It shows 2.00.25
